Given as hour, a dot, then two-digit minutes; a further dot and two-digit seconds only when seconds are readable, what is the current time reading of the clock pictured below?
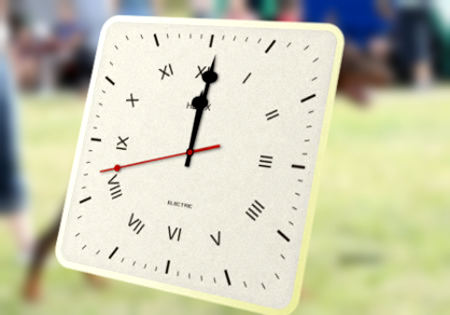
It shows 12.00.42
